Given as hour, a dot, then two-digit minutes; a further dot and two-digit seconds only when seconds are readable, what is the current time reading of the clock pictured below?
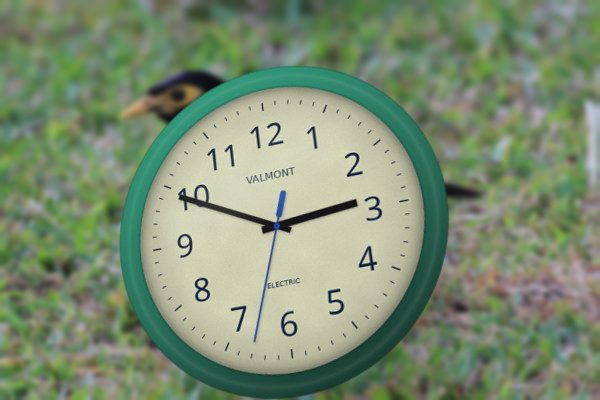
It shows 2.49.33
